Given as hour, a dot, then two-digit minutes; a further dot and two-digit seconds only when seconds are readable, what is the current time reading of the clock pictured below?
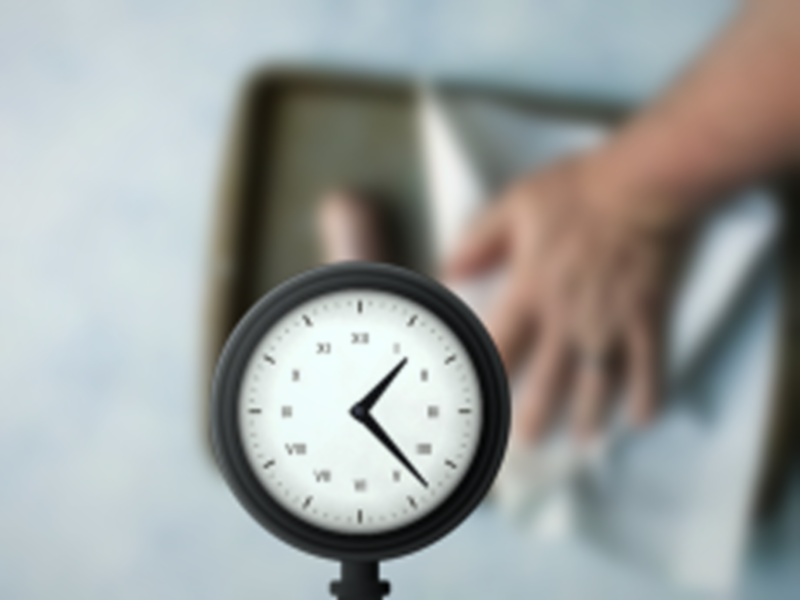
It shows 1.23
